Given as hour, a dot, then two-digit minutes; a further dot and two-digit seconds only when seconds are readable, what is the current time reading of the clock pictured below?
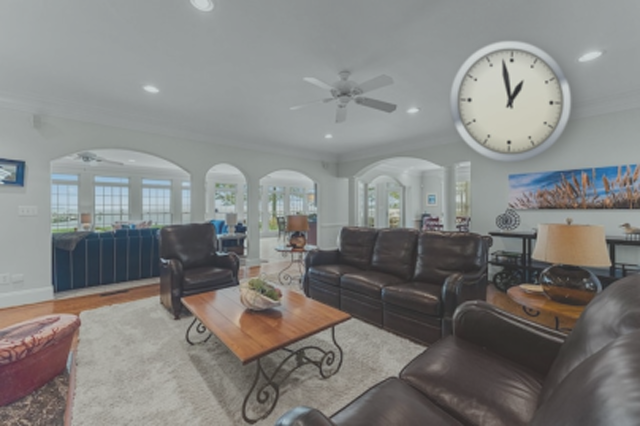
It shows 12.58
